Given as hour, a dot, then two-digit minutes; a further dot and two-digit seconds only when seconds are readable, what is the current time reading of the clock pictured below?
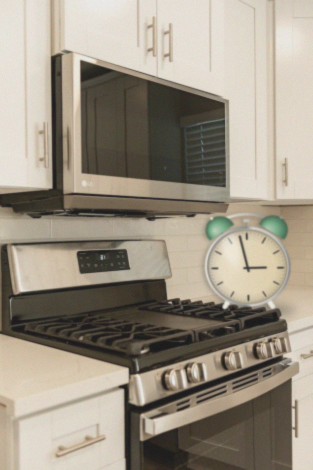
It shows 2.58
